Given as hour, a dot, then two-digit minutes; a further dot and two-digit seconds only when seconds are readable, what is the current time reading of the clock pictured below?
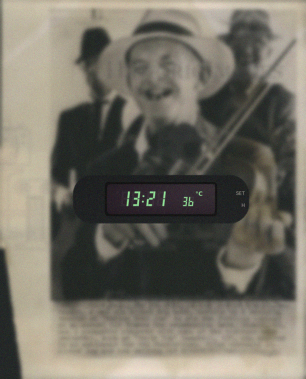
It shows 13.21
